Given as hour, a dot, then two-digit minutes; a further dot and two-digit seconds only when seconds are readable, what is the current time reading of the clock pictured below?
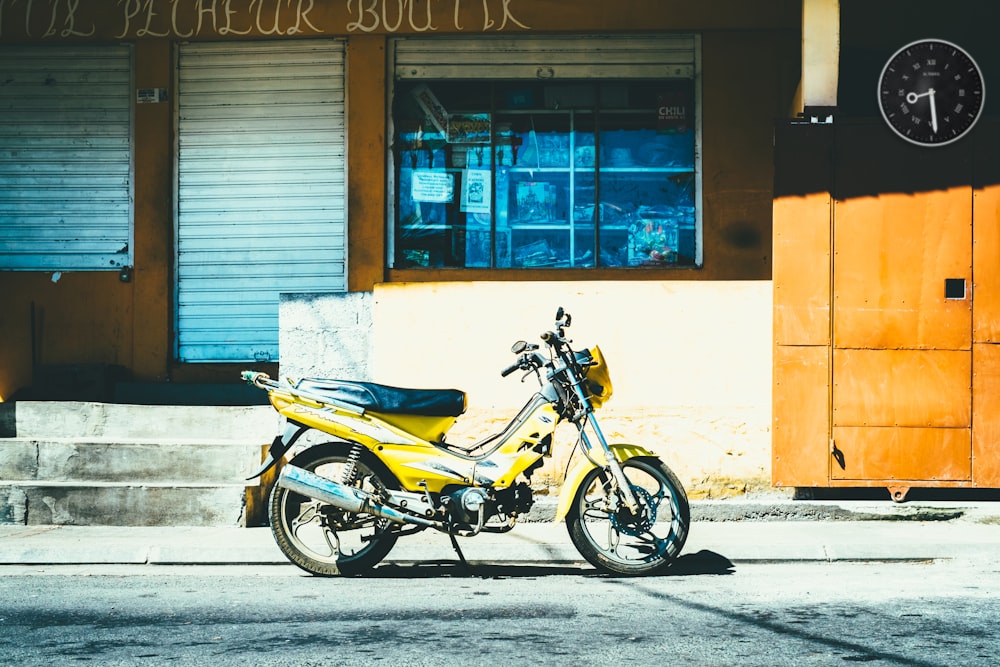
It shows 8.29
